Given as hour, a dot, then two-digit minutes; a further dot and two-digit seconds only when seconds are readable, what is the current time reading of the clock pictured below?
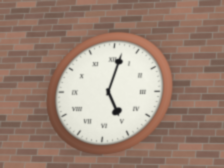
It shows 5.02
